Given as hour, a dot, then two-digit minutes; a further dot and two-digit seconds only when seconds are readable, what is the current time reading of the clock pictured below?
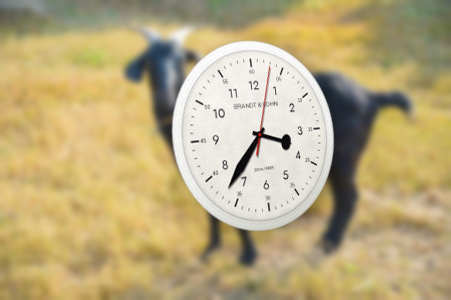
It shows 3.37.03
